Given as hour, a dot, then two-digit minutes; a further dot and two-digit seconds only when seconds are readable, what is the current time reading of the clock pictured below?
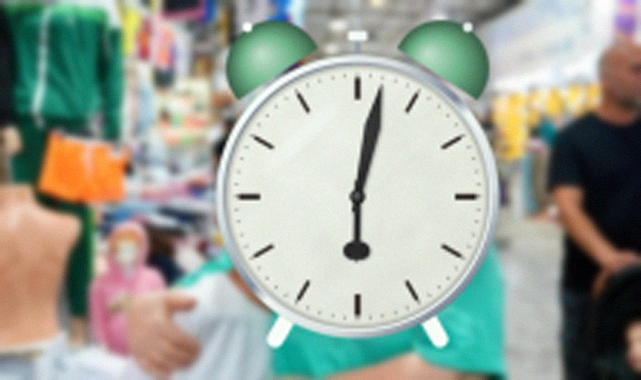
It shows 6.02
